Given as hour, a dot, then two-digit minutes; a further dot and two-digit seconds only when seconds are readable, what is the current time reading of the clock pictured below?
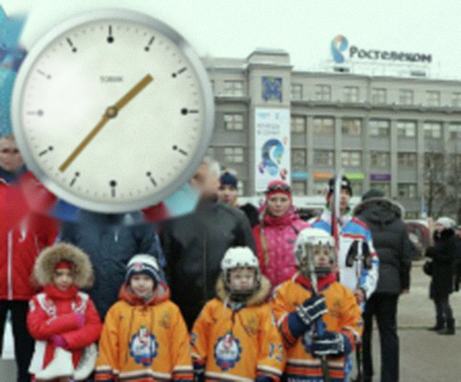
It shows 1.37
